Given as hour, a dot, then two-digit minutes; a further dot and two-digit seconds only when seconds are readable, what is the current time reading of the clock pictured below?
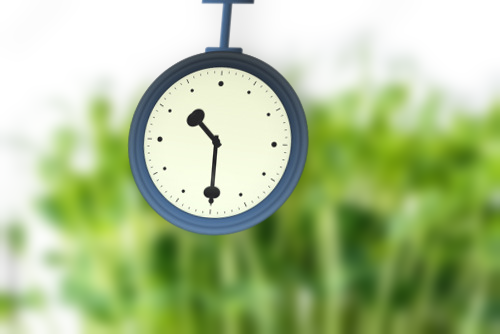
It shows 10.30
